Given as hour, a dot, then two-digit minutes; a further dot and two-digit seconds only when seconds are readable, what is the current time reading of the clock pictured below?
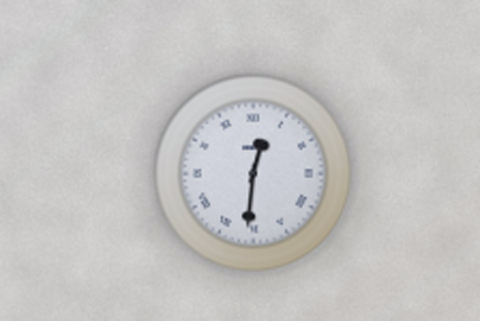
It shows 12.31
